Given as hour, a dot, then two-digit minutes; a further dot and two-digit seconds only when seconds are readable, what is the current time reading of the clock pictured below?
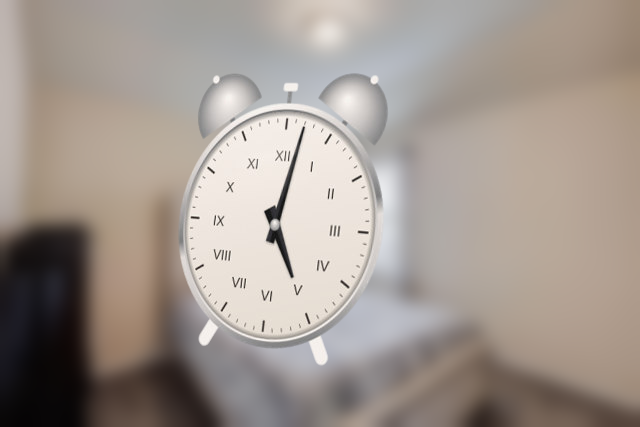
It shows 5.02
